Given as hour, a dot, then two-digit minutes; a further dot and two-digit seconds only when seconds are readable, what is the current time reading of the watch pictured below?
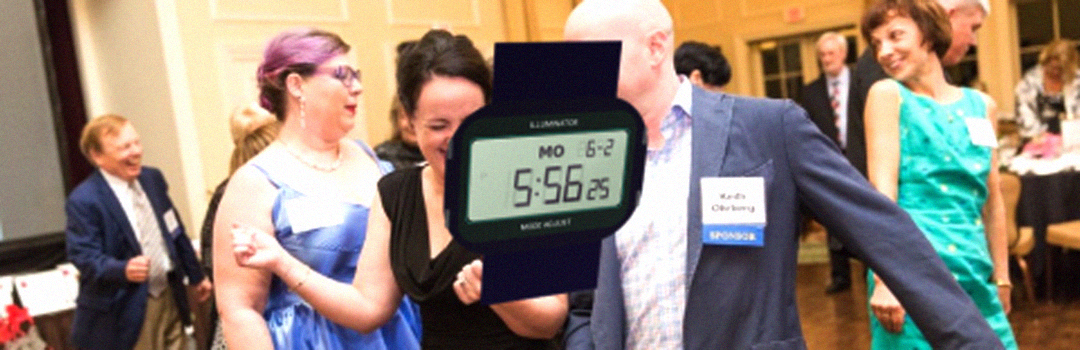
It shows 5.56.25
